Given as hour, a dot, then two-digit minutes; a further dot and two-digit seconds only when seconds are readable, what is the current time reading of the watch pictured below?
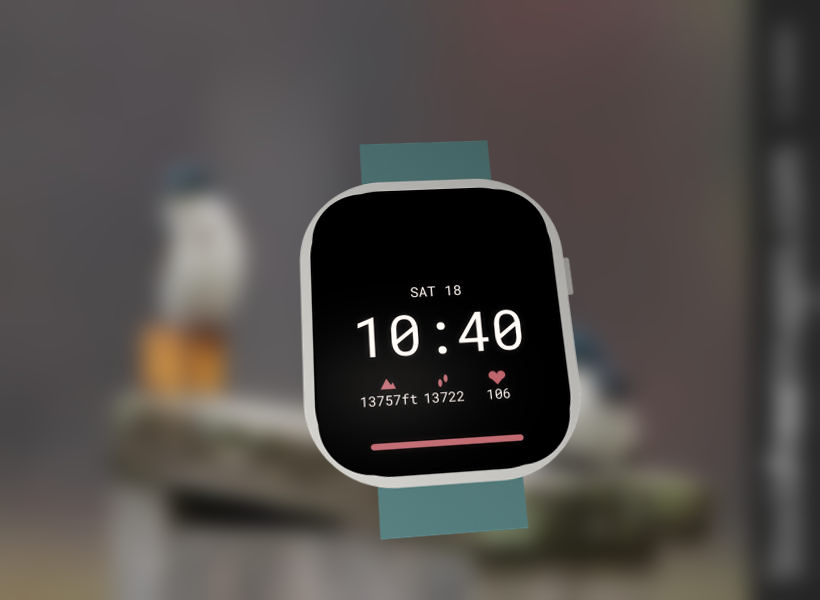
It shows 10.40
